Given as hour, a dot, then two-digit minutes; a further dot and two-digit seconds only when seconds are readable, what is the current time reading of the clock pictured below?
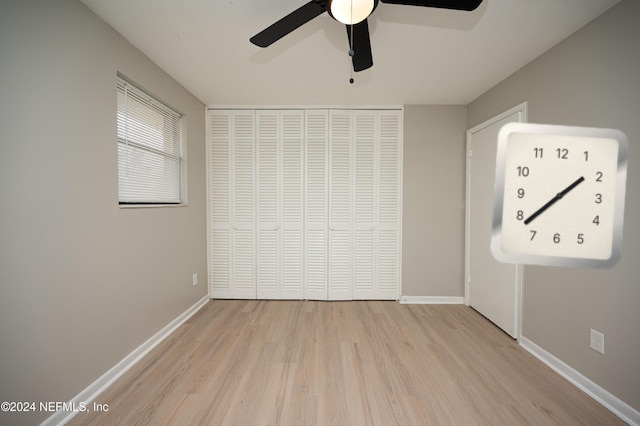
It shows 1.38
